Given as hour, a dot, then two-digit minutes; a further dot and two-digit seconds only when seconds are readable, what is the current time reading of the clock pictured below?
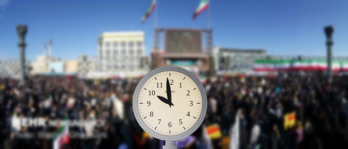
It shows 9.59
